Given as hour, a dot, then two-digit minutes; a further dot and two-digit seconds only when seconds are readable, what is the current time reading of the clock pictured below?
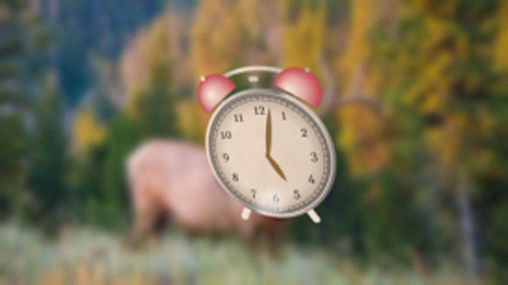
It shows 5.02
